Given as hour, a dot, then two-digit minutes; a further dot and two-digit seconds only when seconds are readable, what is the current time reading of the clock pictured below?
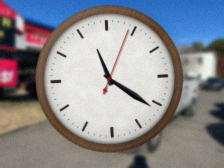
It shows 11.21.04
